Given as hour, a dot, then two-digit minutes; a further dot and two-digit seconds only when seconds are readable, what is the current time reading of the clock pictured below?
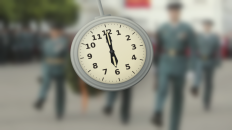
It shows 6.00
